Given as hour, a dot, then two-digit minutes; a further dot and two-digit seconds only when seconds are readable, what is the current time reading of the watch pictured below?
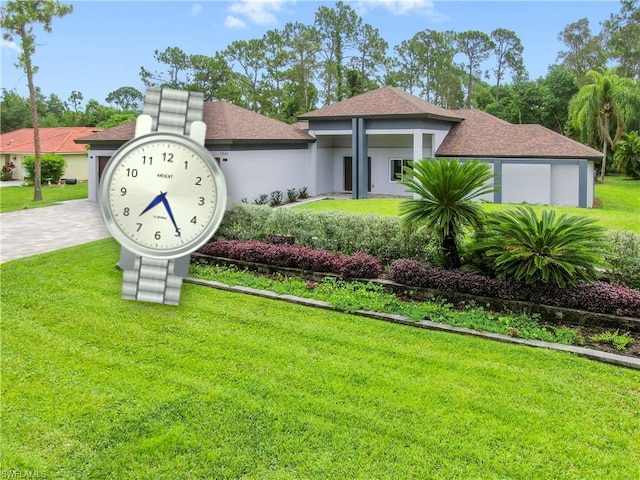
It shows 7.25
